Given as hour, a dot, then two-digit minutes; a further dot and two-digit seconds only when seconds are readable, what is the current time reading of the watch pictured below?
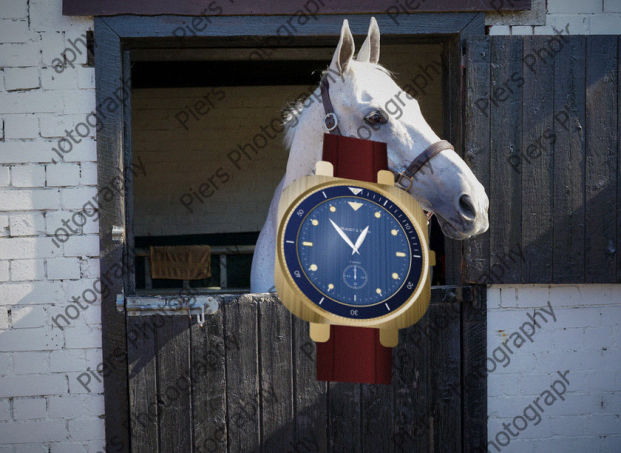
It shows 12.53
